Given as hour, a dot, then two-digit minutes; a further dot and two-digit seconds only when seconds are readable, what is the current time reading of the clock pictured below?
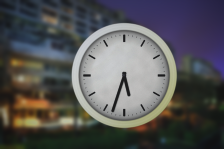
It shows 5.33
